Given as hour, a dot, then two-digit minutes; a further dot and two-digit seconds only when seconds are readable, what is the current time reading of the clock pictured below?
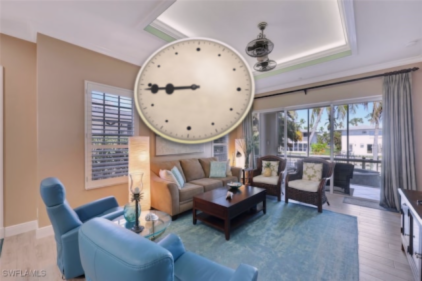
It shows 8.44
